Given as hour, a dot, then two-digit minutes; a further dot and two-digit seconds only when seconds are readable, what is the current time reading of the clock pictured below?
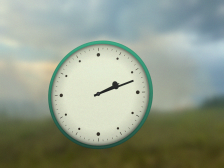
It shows 2.12
